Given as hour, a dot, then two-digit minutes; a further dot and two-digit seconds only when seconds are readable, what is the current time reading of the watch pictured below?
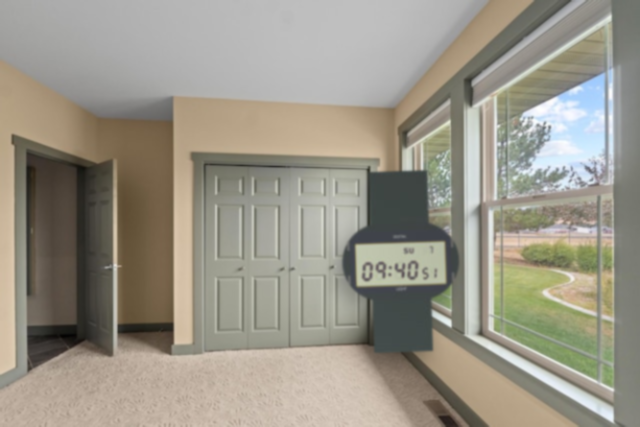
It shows 9.40.51
